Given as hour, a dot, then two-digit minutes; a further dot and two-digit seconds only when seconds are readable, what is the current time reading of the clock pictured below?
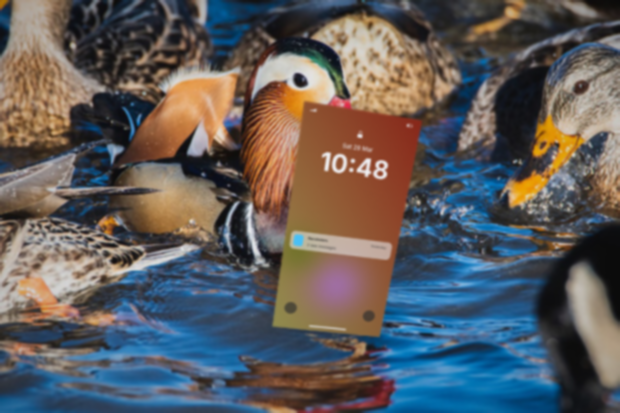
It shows 10.48
